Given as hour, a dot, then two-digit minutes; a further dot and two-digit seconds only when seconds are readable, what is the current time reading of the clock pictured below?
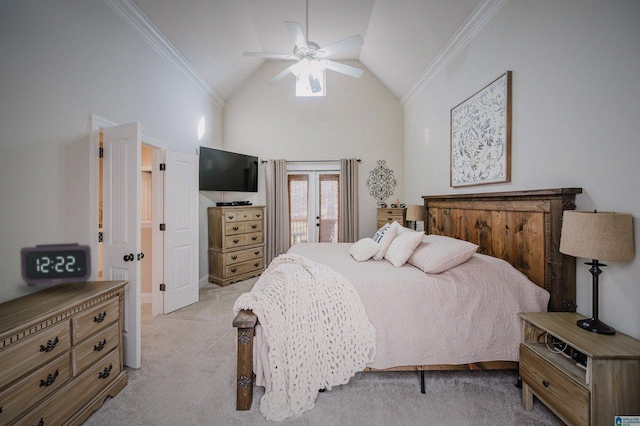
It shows 12.22
